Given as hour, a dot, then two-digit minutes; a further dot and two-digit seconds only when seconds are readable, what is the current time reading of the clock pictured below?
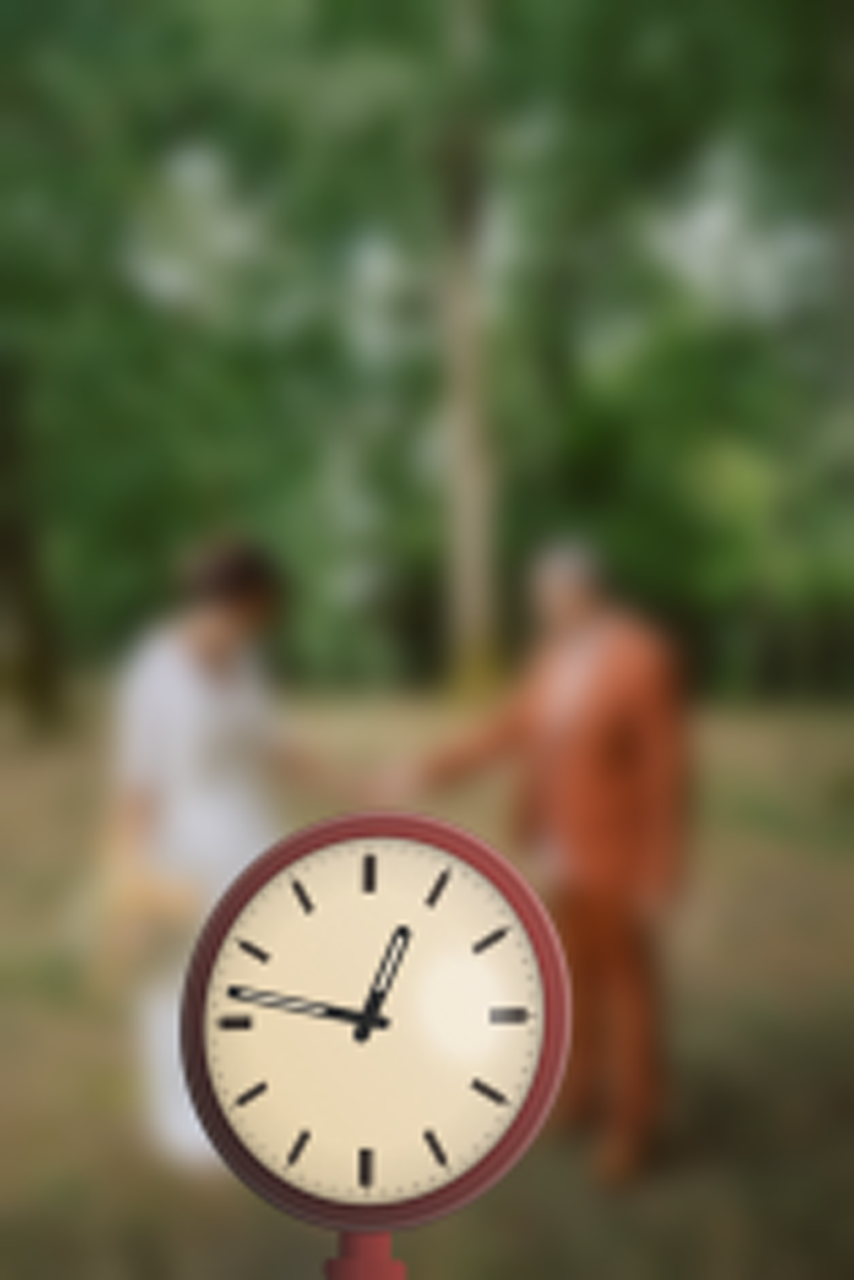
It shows 12.47
